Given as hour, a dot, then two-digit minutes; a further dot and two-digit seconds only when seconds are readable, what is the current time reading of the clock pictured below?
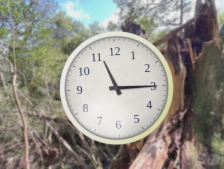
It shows 11.15
